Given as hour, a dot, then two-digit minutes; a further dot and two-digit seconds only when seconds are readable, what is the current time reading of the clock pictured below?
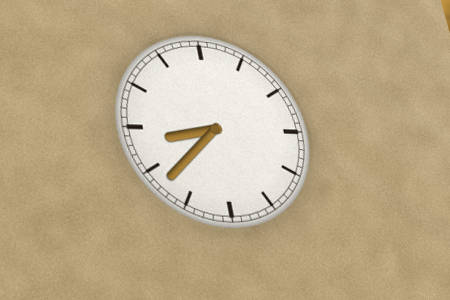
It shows 8.38
